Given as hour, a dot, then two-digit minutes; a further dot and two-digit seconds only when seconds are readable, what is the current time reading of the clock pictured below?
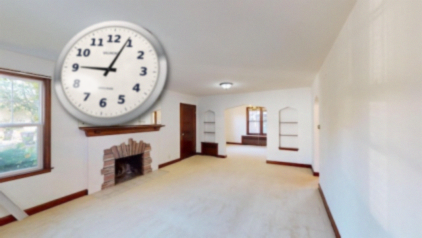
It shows 9.04
